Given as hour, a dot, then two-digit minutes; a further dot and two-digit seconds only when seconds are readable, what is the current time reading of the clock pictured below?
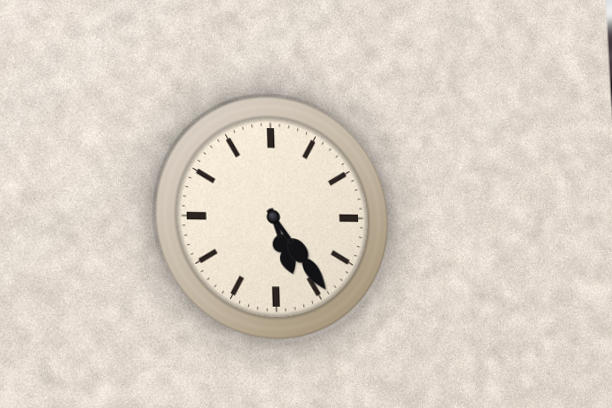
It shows 5.24
